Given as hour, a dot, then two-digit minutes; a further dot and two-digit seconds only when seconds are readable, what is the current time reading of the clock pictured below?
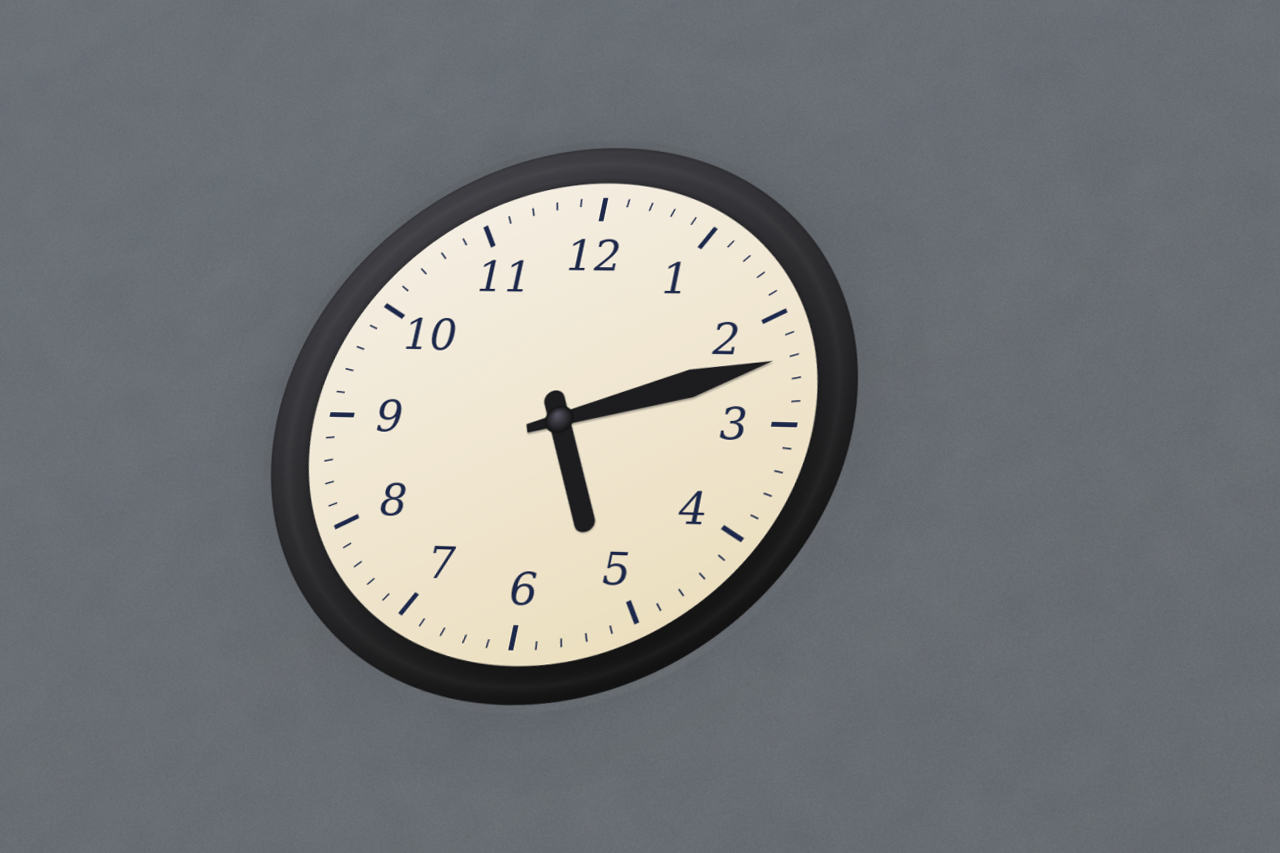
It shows 5.12
